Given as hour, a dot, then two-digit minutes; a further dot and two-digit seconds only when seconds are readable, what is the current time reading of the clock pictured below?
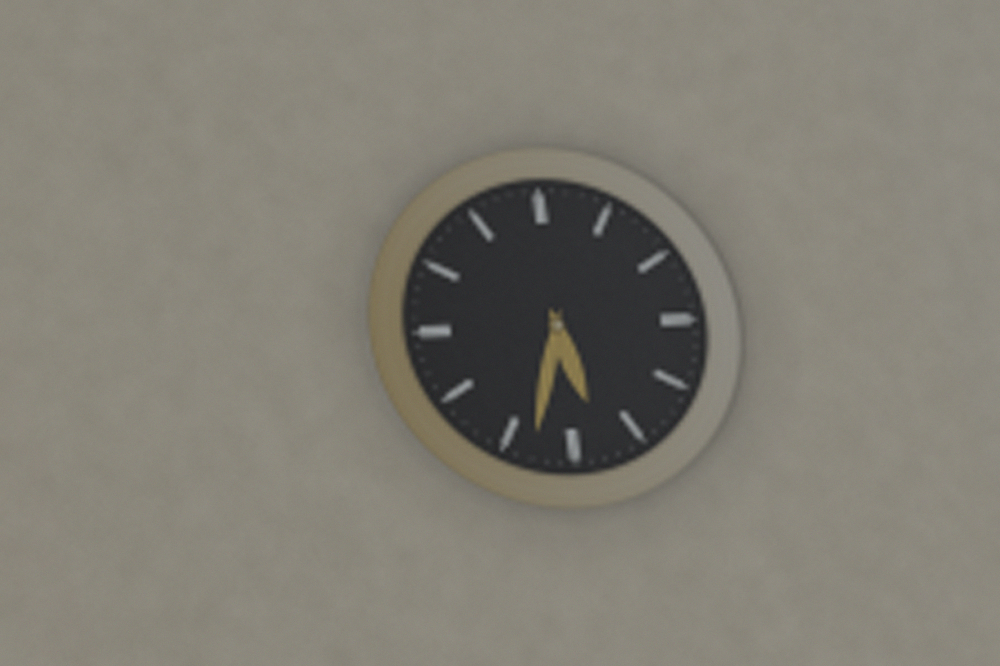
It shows 5.33
